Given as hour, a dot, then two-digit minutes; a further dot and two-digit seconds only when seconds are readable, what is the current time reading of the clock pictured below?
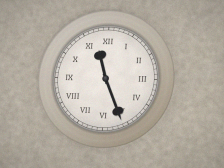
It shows 11.26
